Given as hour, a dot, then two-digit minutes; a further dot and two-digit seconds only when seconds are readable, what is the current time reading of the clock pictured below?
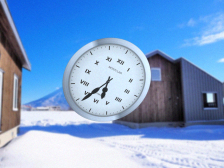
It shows 5.34
